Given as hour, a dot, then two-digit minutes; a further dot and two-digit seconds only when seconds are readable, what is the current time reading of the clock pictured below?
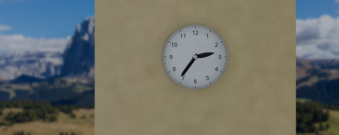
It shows 2.36
